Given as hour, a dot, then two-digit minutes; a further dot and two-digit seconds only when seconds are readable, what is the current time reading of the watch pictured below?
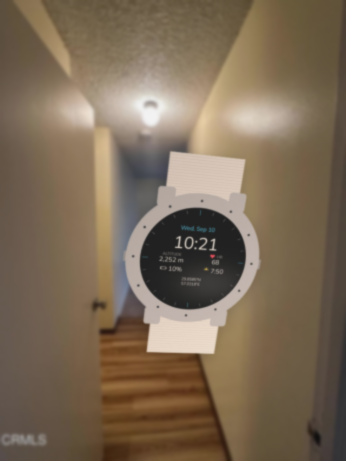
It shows 10.21
